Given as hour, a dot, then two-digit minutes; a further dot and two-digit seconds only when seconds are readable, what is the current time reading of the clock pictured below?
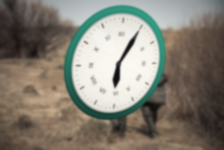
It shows 6.05
